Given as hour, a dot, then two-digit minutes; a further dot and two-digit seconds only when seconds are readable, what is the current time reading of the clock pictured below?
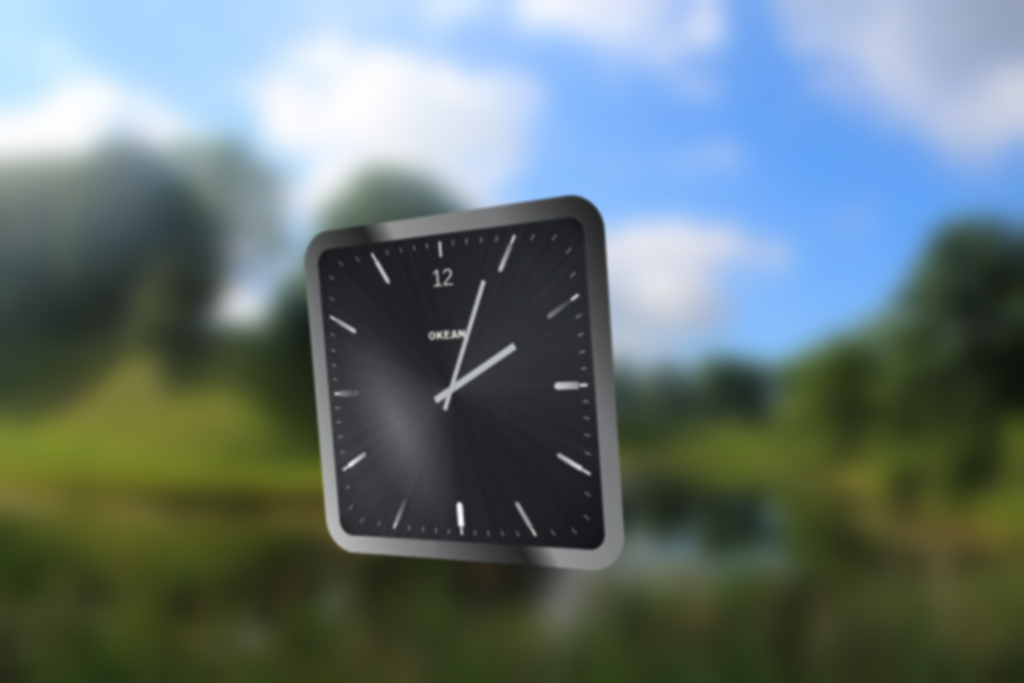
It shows 2.04
